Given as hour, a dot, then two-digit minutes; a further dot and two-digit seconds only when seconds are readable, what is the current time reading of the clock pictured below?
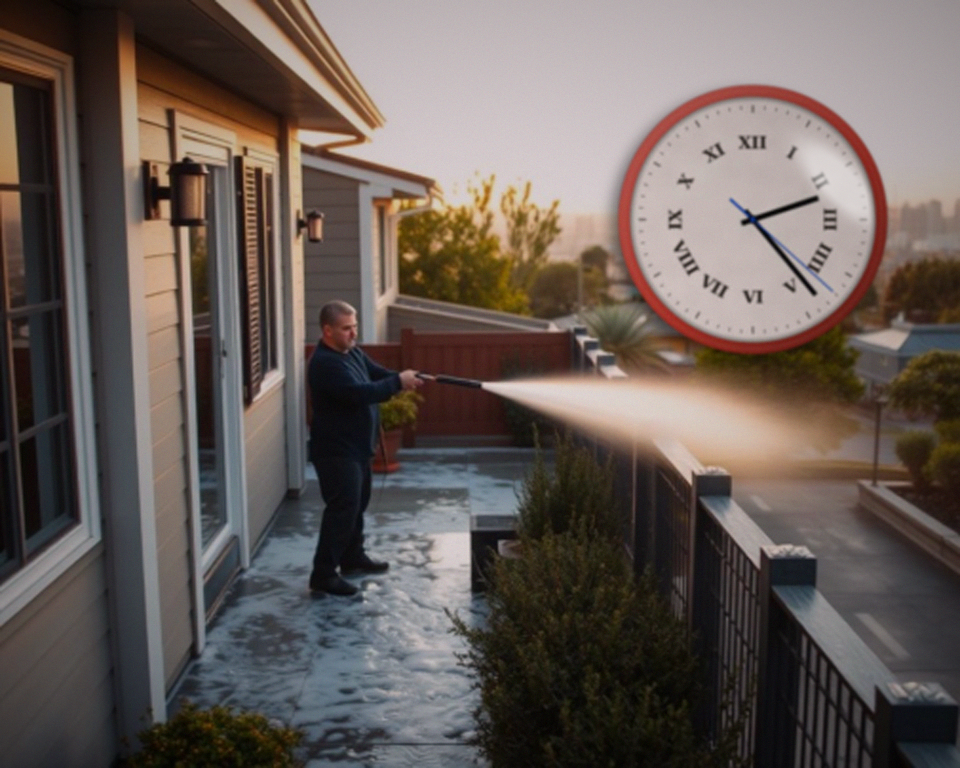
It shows 2.23.22
